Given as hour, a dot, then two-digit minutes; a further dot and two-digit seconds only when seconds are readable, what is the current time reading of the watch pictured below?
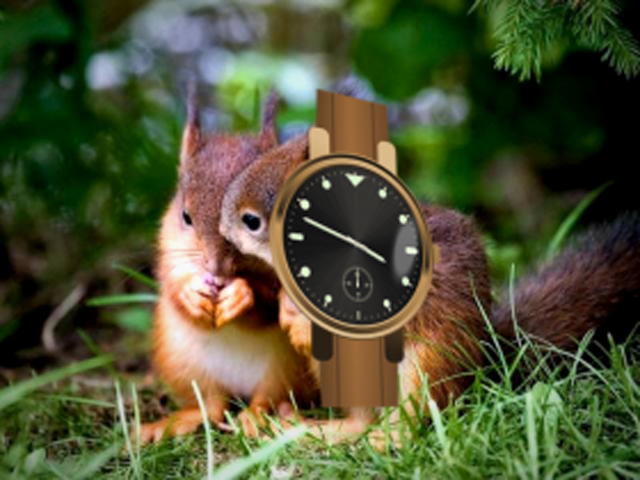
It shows 3.48
